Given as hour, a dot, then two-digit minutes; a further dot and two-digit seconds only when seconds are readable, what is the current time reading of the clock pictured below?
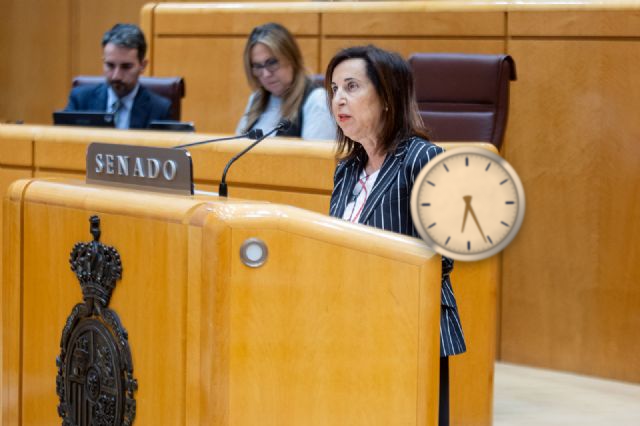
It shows 6.26
